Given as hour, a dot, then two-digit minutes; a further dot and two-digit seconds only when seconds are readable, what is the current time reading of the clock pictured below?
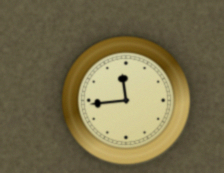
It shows 11.44
